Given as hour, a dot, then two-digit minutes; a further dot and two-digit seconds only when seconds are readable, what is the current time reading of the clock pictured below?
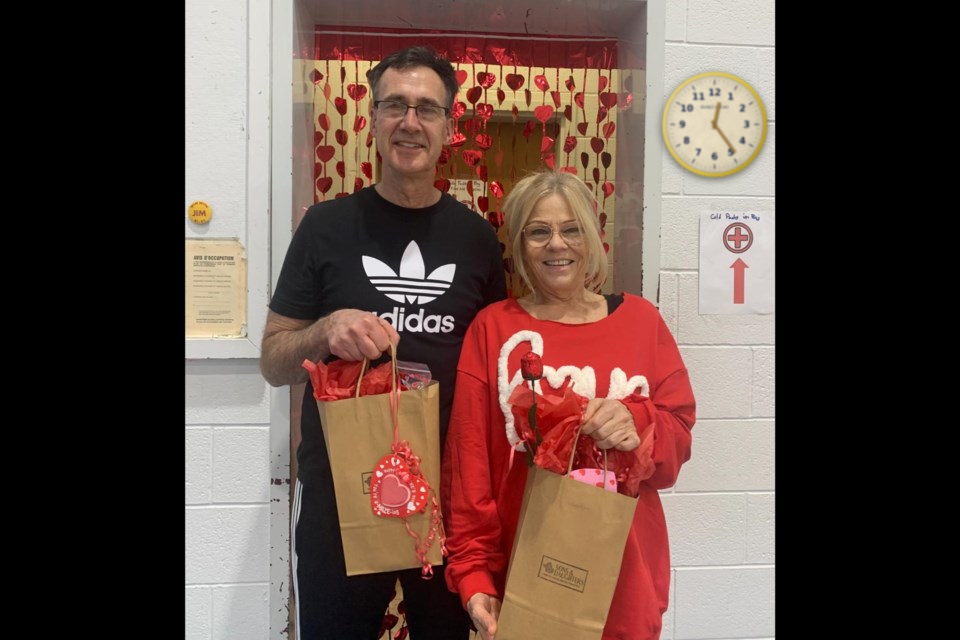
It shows 12.24
